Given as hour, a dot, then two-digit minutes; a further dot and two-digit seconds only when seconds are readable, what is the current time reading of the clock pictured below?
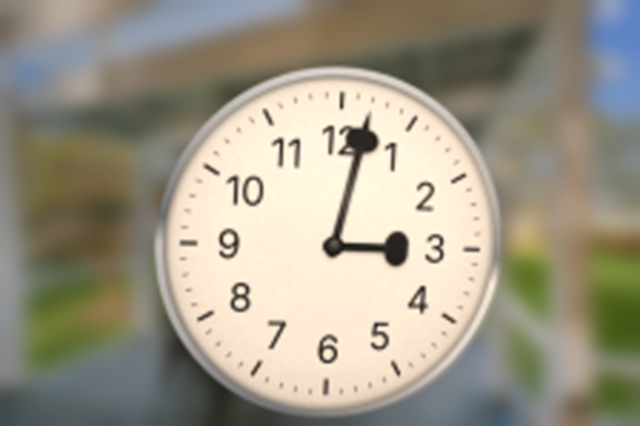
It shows 3.02
